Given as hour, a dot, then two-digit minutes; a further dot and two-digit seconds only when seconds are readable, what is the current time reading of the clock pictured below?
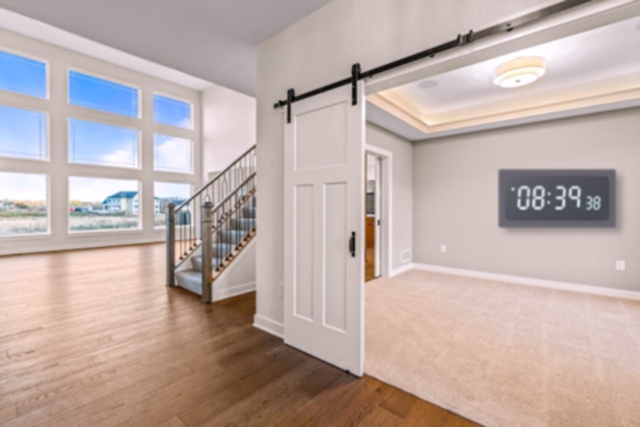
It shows 8.39.38
